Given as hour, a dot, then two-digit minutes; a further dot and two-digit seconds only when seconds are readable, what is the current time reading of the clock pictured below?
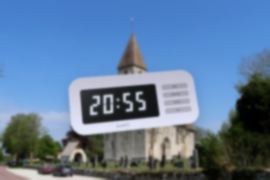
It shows 20.55
